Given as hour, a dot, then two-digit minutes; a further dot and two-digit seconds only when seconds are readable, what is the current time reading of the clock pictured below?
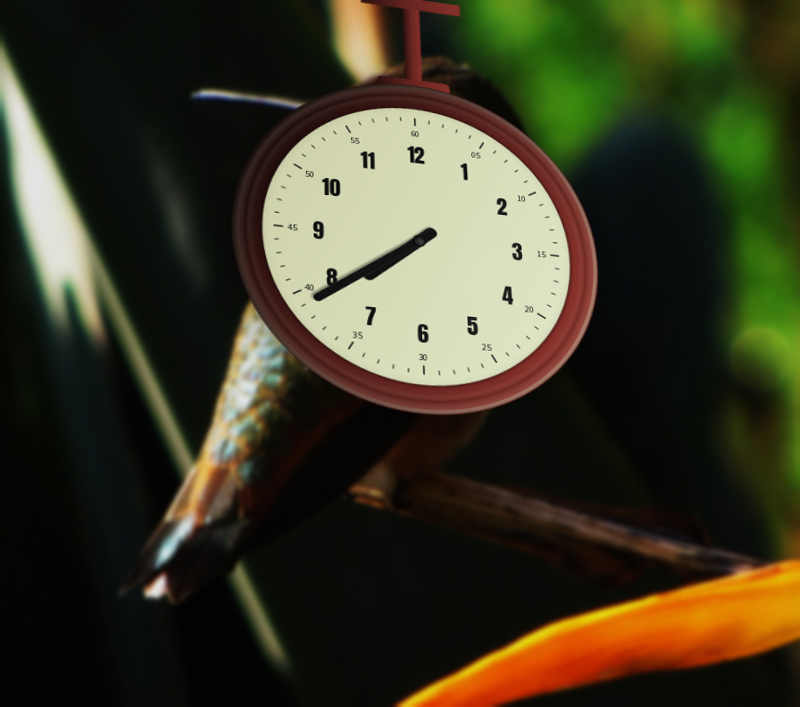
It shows 7.39
